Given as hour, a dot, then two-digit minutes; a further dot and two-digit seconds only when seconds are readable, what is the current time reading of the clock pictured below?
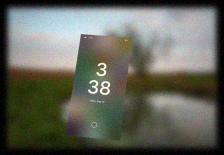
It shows 3.38
